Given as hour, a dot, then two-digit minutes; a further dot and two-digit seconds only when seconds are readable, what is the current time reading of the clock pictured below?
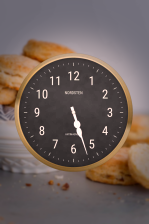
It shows 5.27
